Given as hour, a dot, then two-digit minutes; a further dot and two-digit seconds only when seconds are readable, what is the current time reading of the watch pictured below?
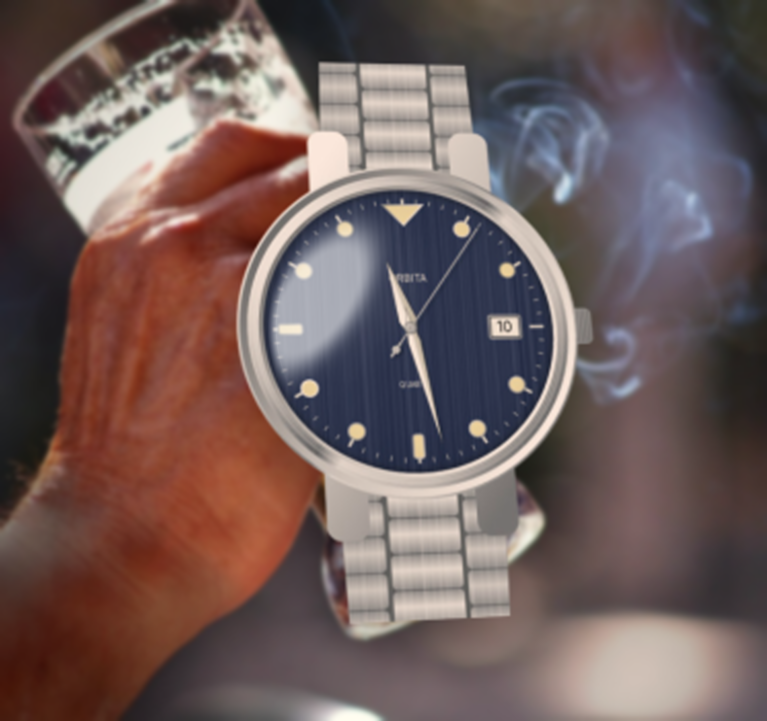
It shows 11.28.06
